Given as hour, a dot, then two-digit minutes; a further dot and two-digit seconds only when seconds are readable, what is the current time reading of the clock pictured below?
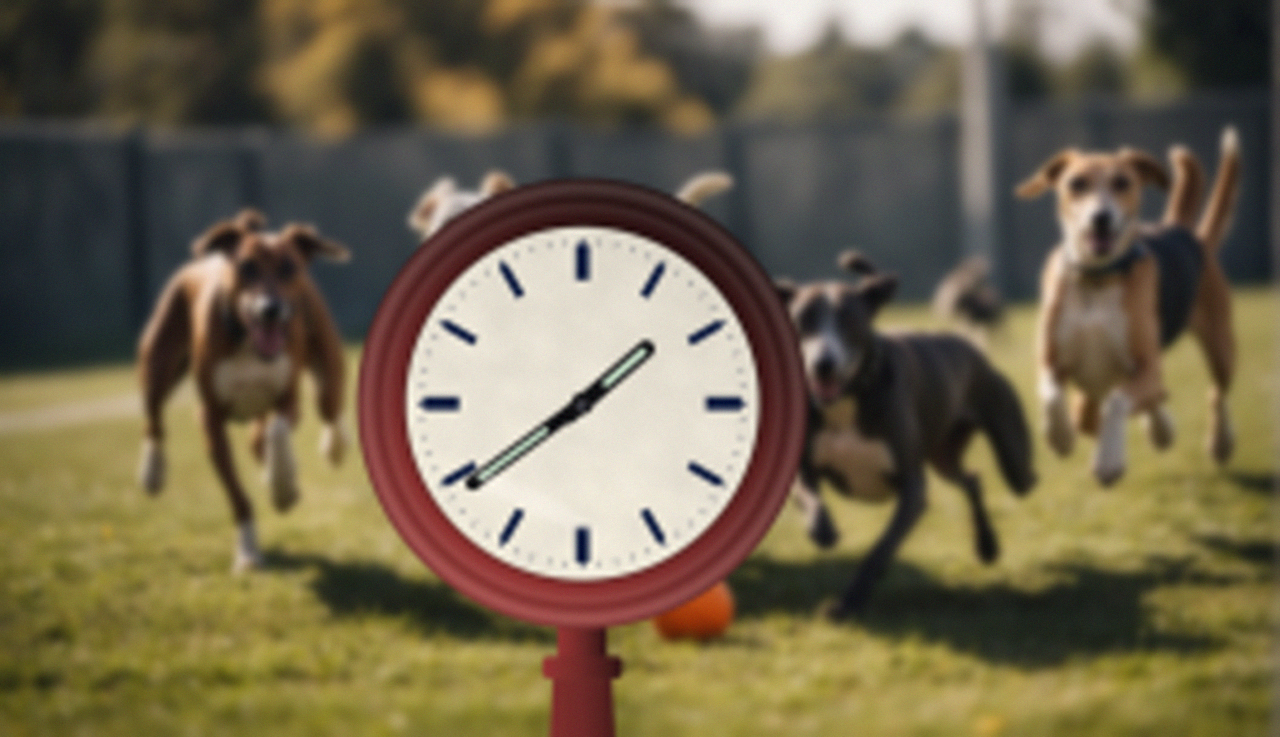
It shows 1.39
